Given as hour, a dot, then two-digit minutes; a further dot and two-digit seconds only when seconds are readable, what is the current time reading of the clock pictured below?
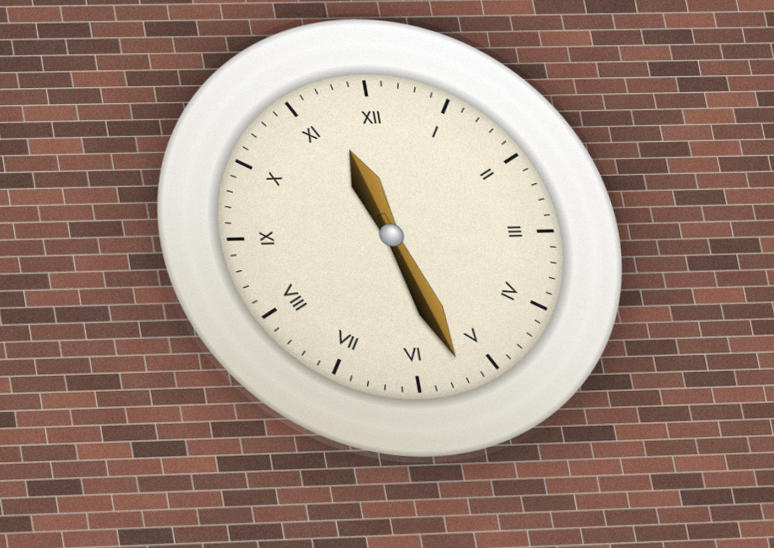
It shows 11.27
